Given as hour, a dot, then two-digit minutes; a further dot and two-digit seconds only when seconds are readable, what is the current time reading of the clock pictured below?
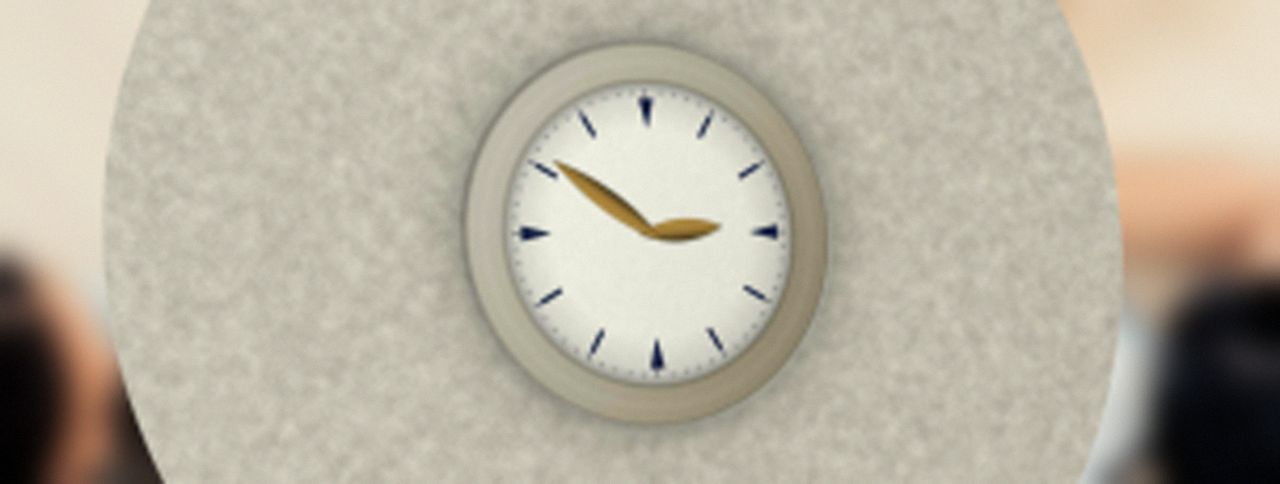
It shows 2.51
